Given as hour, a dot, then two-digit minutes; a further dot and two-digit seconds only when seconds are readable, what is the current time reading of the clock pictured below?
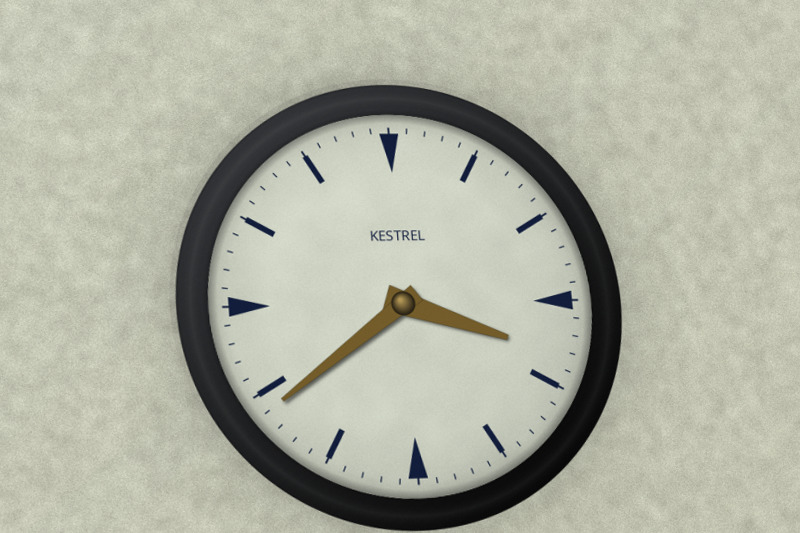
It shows 3.39
